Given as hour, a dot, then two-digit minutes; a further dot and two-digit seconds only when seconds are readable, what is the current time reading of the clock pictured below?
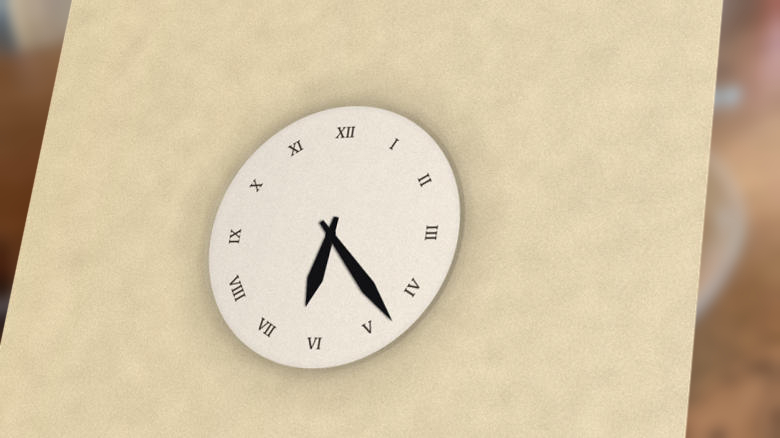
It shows 6.23
